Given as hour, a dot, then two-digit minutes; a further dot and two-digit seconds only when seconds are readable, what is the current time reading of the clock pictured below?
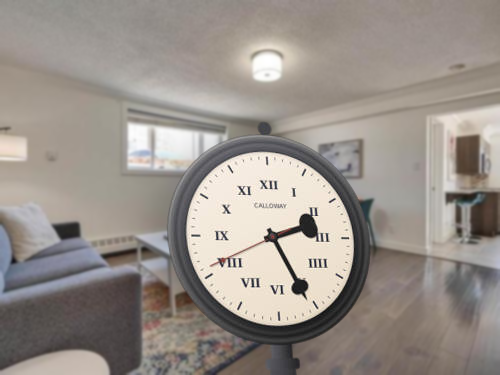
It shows 2.25.41
